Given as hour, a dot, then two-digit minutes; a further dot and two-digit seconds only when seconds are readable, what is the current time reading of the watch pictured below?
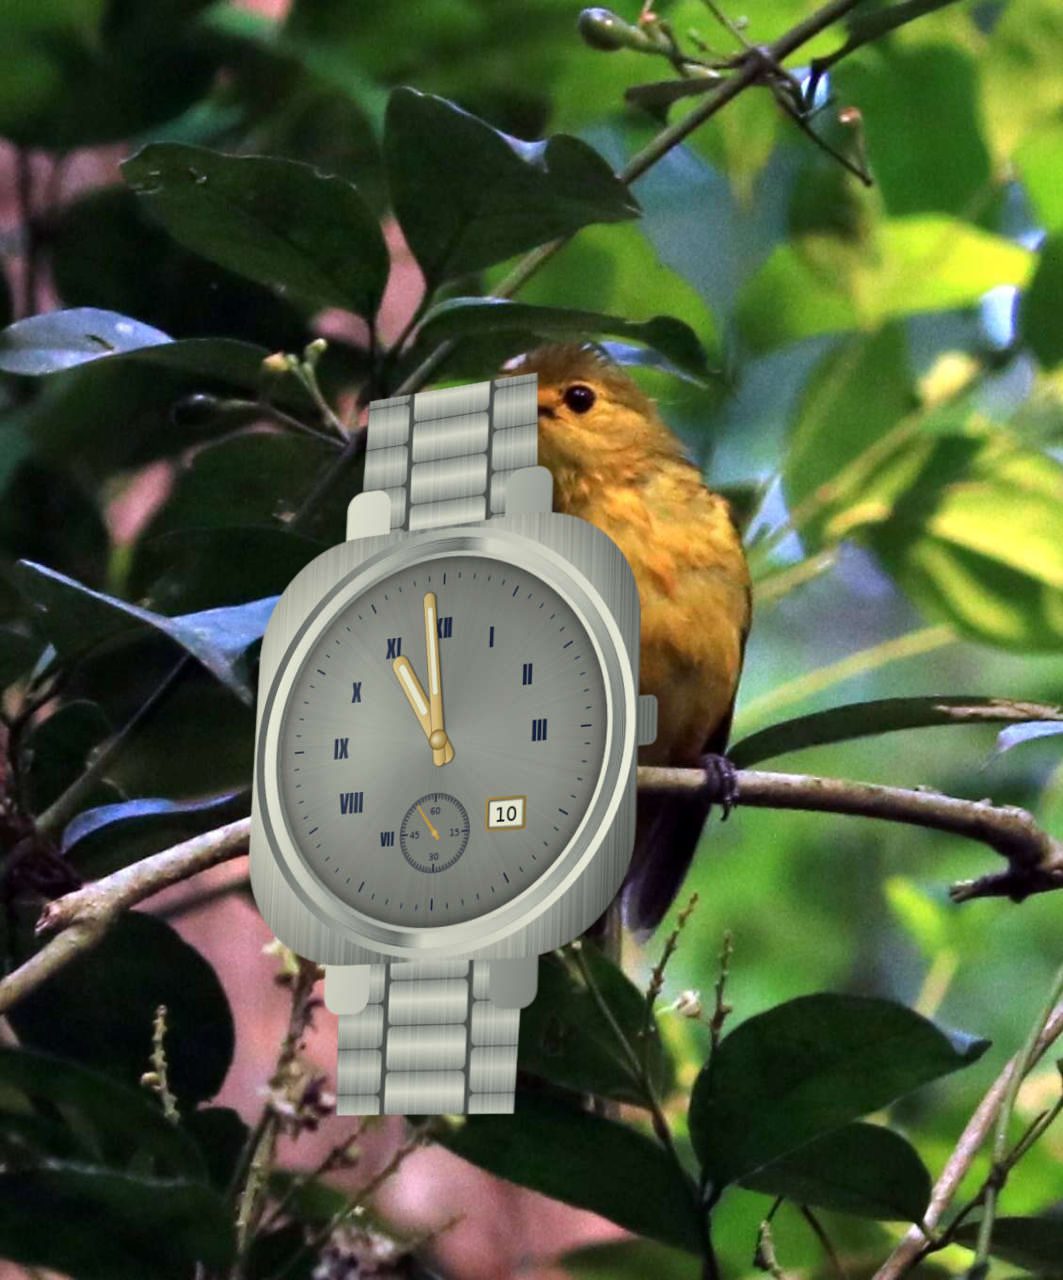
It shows 10.58.54
